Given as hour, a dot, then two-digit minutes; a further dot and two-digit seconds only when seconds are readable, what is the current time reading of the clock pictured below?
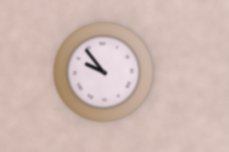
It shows 9.54
